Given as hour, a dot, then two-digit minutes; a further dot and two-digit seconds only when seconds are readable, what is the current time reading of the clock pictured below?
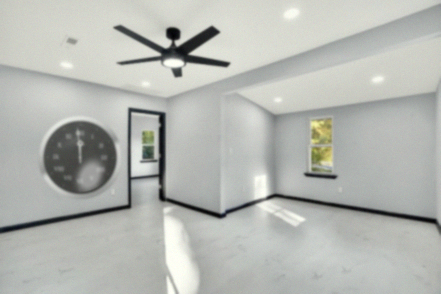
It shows 11.59
